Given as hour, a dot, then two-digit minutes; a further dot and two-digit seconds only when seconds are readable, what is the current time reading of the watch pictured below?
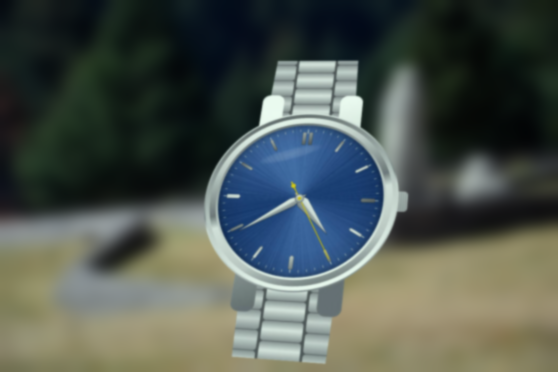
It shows 4.39.25
